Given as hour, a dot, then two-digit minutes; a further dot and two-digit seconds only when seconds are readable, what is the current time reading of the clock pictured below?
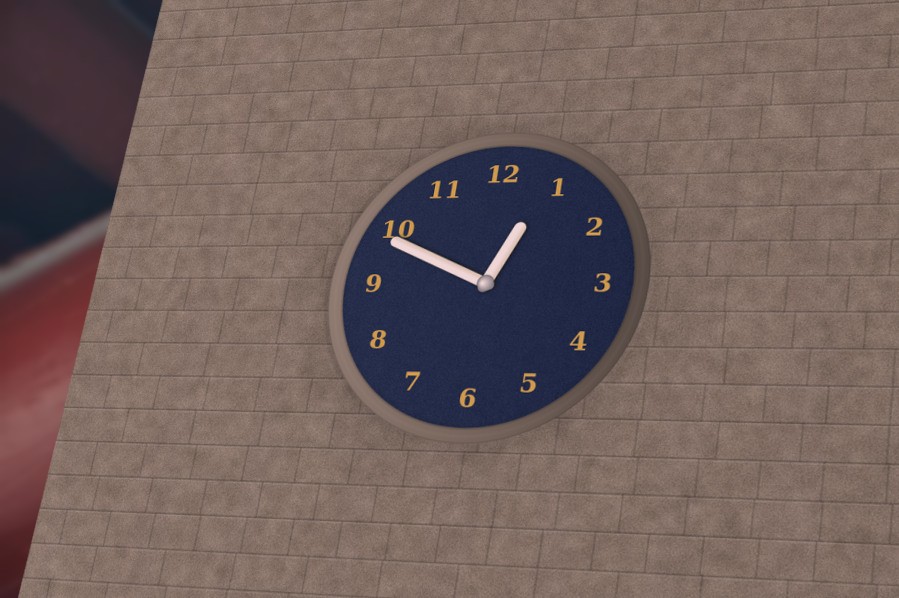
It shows 12.49
